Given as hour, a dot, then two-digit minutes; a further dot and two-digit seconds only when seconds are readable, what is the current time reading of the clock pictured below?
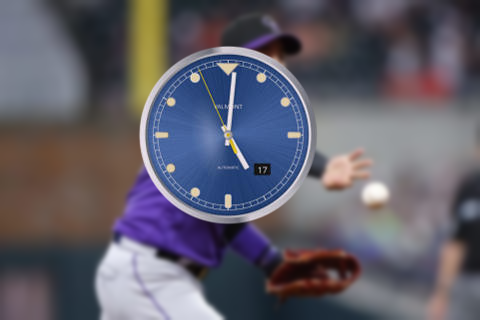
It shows 5.00.56
